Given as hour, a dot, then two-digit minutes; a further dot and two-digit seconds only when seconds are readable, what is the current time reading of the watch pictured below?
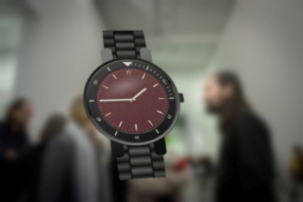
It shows 1.45
